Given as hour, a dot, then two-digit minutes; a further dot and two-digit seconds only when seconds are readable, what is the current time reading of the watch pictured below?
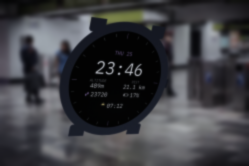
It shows 23.46
